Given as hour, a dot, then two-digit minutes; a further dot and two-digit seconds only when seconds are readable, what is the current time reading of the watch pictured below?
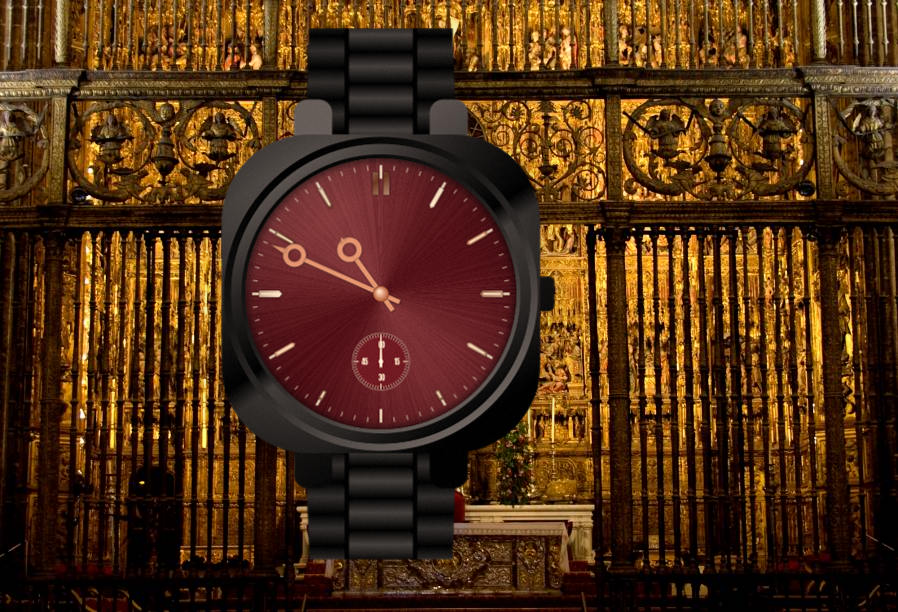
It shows 10.49
